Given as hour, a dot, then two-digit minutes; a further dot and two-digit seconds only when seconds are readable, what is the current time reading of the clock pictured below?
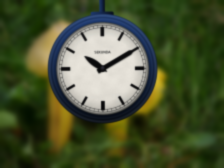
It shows 10.10
